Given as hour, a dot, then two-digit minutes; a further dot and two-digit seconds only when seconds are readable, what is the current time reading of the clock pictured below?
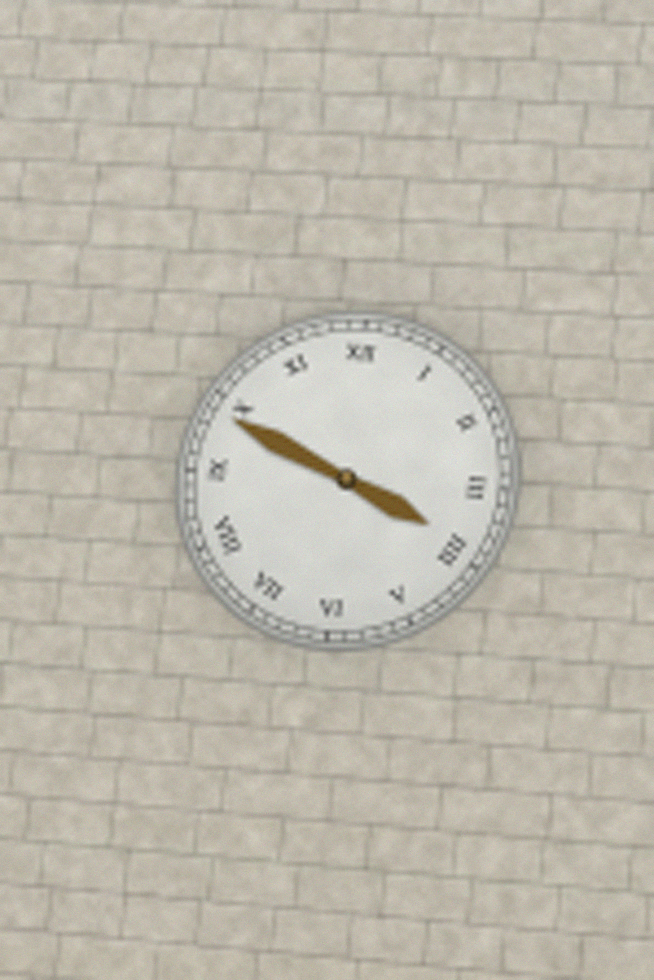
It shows 3.49
